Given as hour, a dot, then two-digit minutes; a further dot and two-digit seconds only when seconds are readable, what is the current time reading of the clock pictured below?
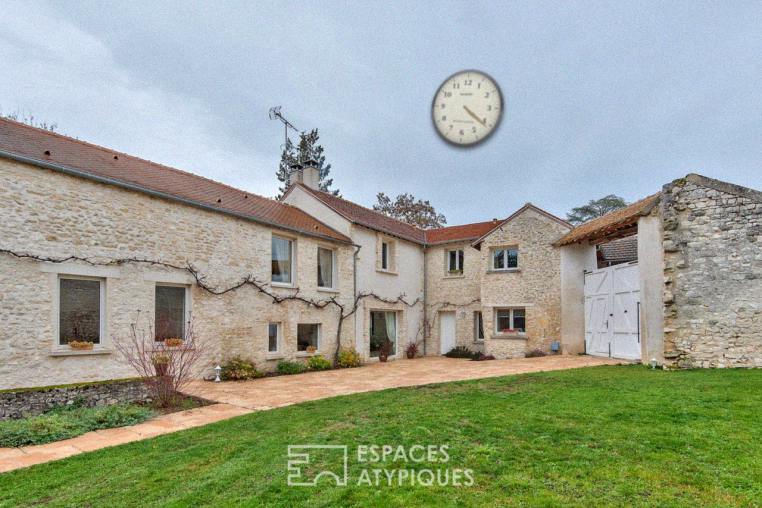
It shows 4.21
